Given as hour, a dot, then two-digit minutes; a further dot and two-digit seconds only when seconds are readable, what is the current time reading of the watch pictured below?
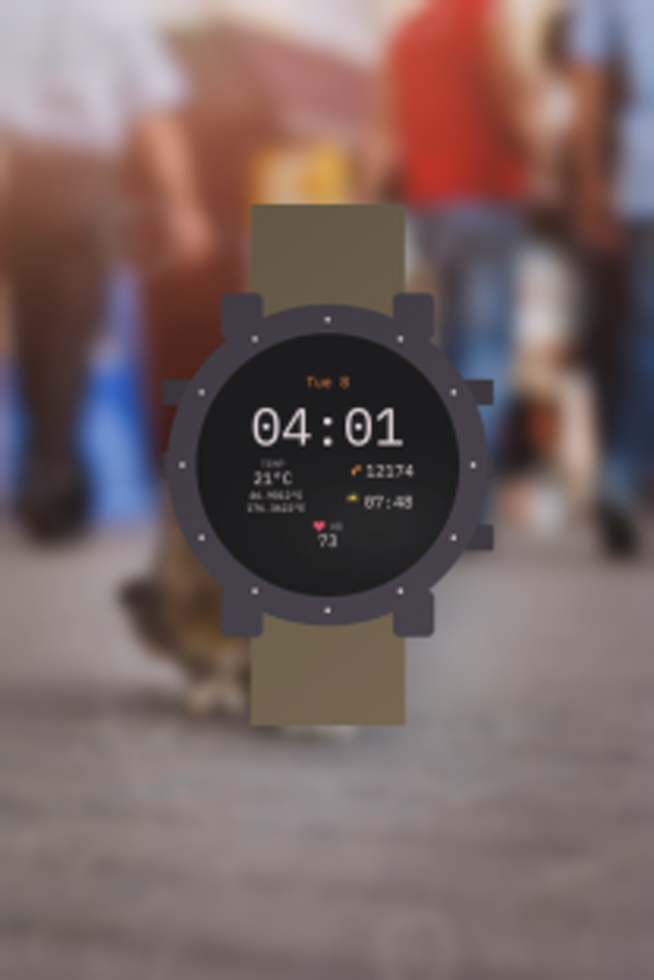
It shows 4.01
